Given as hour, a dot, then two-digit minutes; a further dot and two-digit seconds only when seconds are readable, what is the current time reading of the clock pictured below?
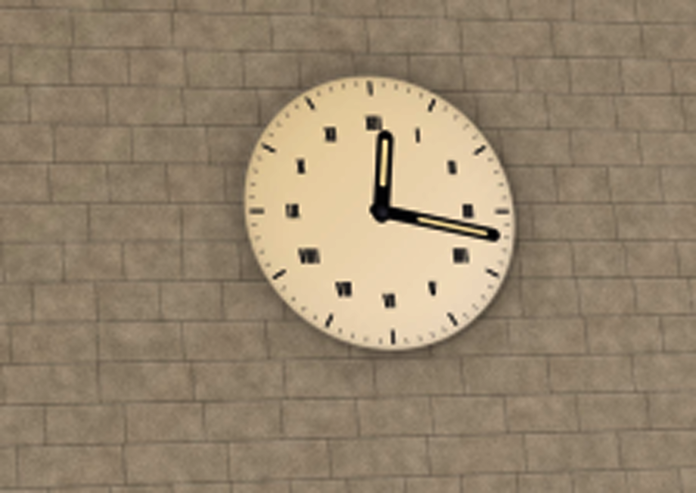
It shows 12.17
